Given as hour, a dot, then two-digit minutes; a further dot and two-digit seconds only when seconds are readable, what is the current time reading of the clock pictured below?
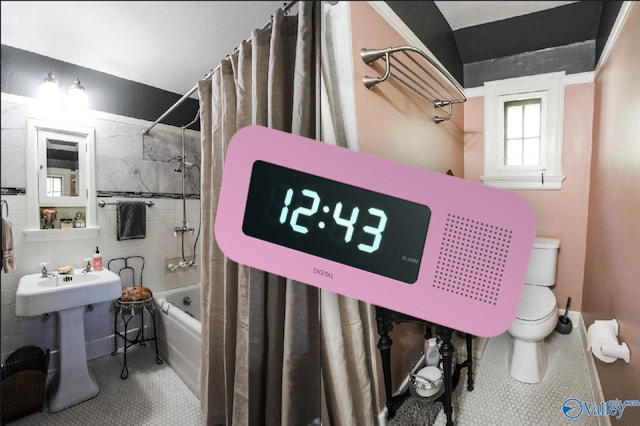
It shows 12.43
